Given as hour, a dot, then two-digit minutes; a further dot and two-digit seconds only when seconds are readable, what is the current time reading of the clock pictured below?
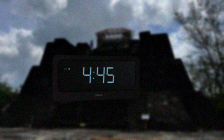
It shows 4.45
